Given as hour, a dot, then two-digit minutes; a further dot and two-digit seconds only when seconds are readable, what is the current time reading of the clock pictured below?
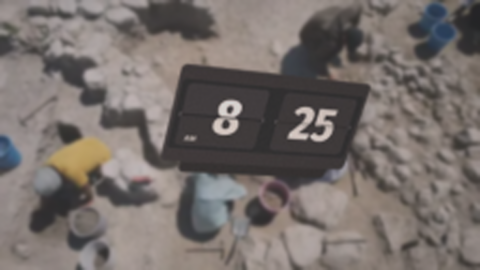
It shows 8.25
